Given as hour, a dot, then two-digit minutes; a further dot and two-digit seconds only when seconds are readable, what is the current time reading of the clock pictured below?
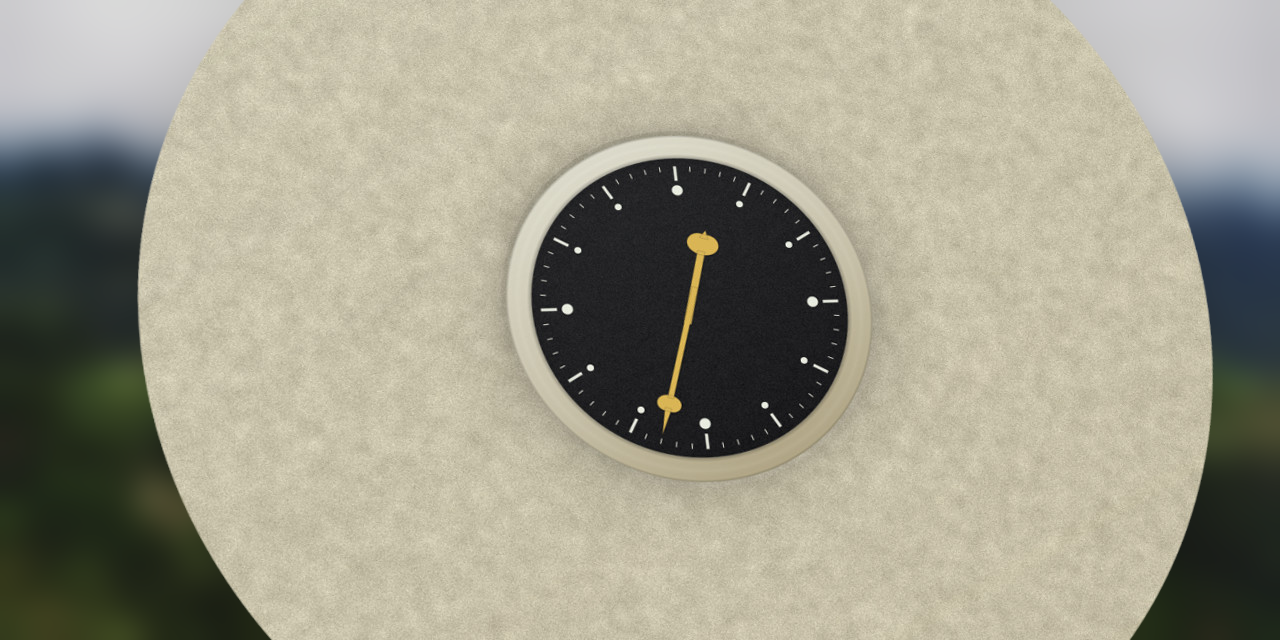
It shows 12.33
